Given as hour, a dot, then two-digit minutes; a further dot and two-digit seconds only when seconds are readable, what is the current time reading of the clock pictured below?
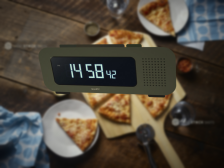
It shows 14.58.42
